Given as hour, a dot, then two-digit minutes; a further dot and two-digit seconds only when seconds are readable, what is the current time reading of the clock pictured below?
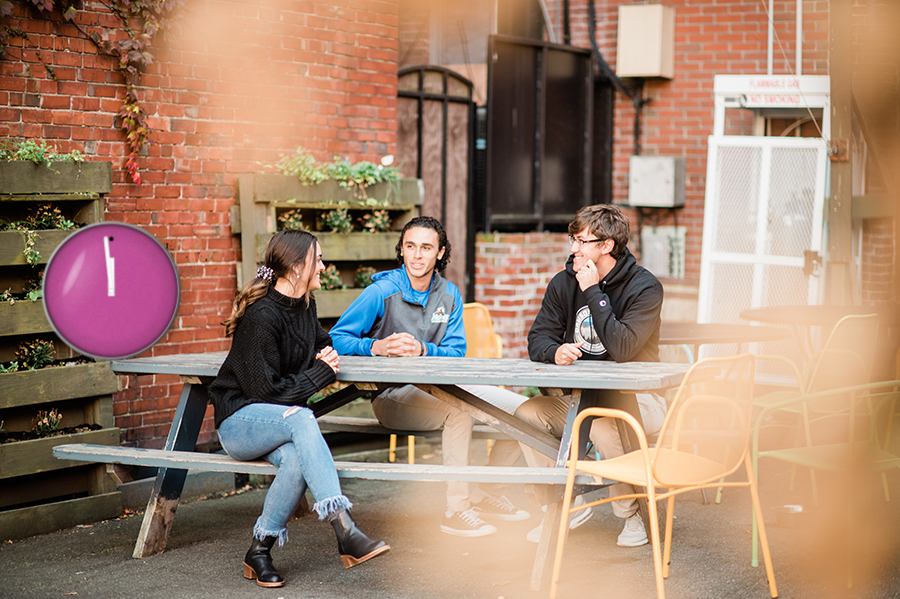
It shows 11.59
